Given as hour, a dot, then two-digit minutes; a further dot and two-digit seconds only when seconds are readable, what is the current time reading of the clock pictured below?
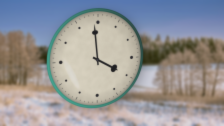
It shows 3.59
